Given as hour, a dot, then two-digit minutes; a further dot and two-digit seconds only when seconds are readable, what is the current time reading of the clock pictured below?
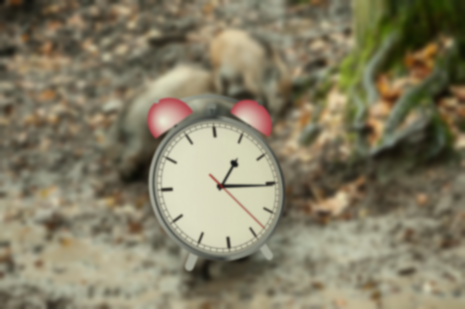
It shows 1.15.23
